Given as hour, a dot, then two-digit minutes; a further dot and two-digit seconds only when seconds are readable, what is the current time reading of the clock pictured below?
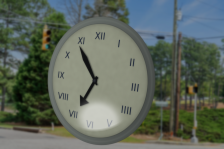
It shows 6.54
